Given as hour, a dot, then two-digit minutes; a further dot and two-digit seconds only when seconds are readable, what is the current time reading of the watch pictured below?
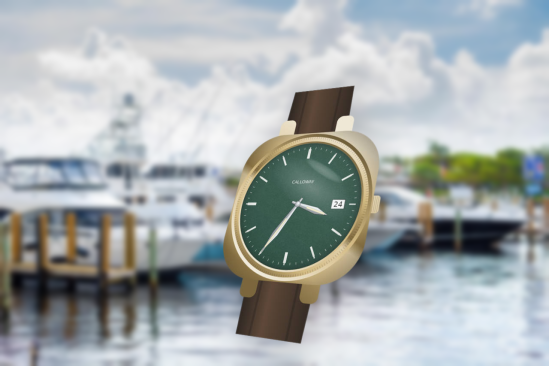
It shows 3.35
